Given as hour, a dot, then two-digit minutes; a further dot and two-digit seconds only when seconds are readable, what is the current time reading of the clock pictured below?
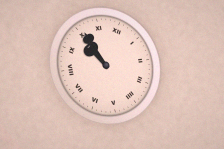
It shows 9.51
